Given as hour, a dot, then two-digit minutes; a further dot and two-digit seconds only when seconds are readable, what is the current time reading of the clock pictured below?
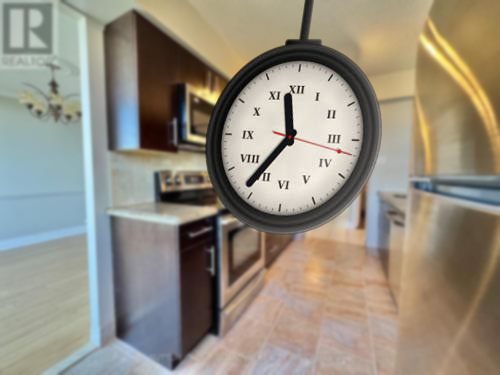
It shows 11.36.17
